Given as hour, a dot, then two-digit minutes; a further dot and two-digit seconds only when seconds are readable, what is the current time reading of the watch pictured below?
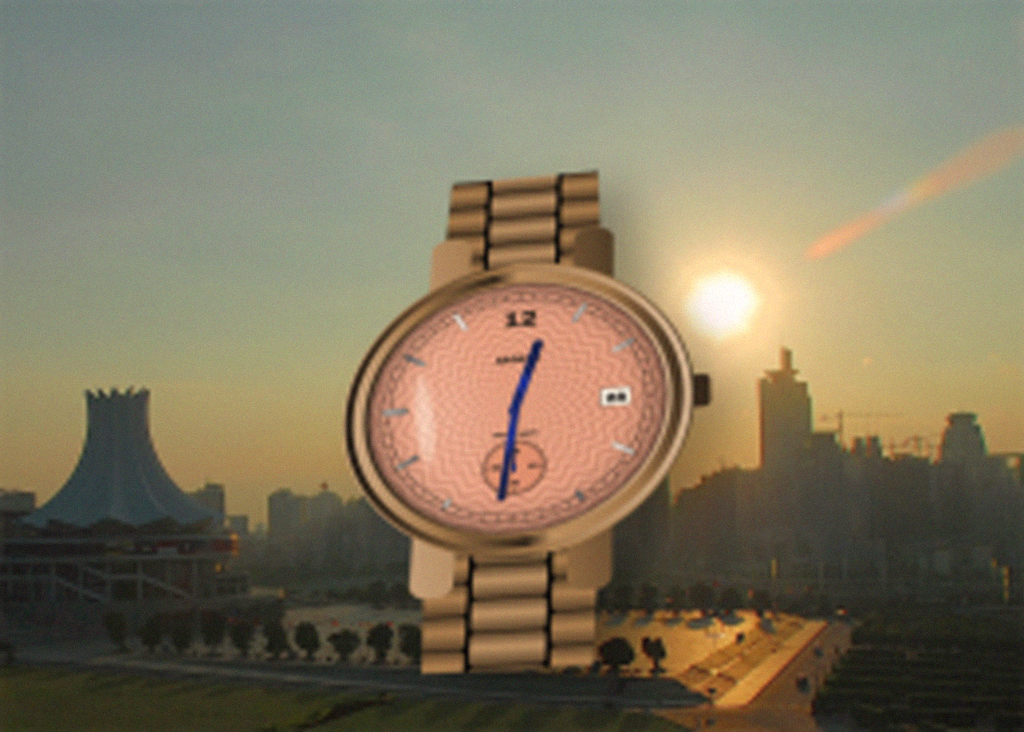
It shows 12.31
